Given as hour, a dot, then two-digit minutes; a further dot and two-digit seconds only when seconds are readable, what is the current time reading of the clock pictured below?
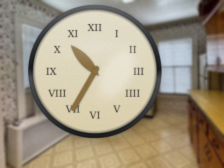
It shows 10.35
